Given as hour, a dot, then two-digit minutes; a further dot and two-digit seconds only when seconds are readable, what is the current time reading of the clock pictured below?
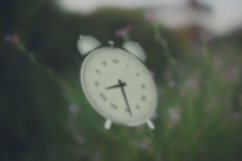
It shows 8.29
